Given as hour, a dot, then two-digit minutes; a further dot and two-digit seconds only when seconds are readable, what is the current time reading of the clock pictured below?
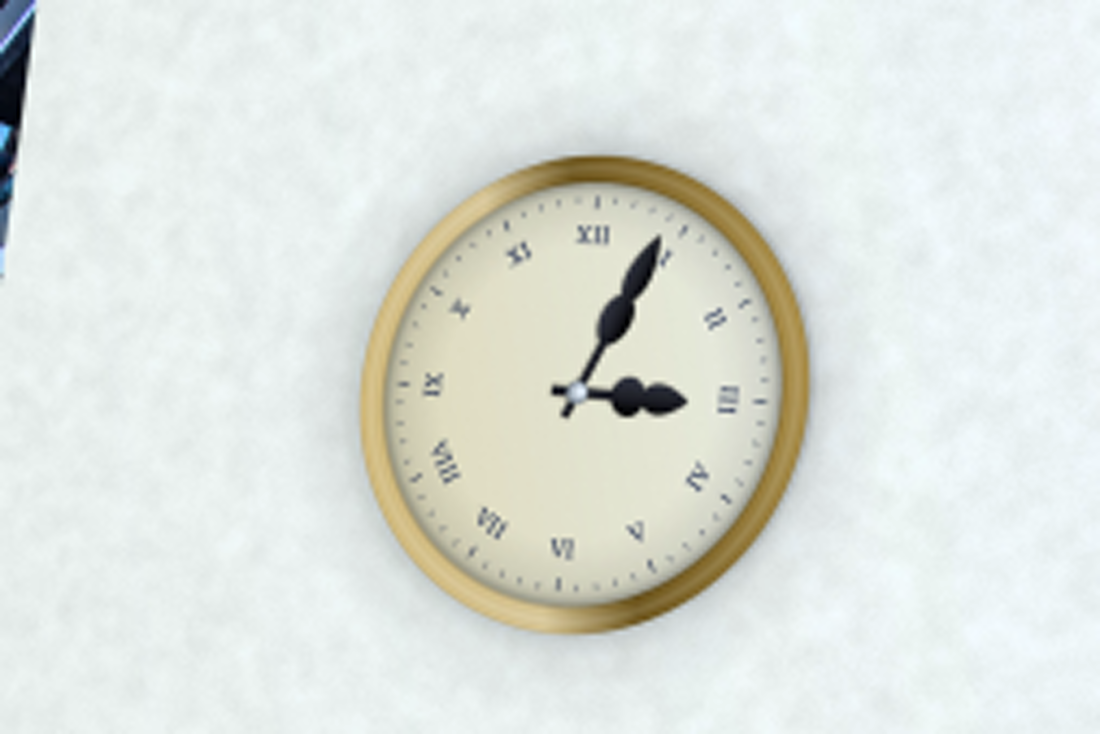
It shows 3.04
